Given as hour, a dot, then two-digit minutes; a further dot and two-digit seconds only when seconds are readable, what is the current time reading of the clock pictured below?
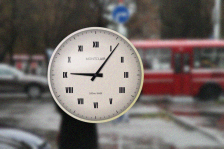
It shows 9.06
